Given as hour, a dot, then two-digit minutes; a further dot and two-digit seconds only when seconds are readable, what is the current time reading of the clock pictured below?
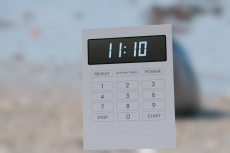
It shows 11.10
